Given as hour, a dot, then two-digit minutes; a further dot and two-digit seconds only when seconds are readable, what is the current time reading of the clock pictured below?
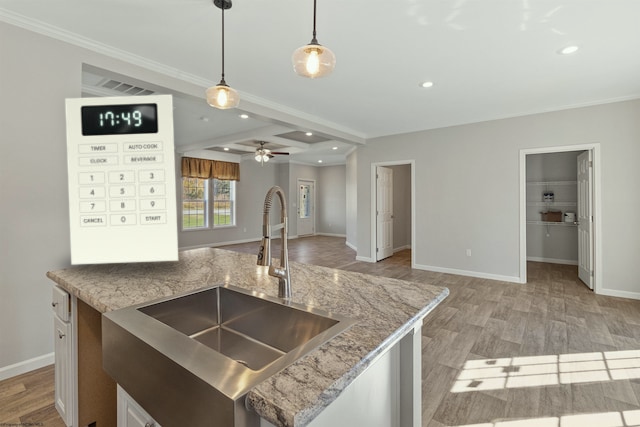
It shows 17.49
